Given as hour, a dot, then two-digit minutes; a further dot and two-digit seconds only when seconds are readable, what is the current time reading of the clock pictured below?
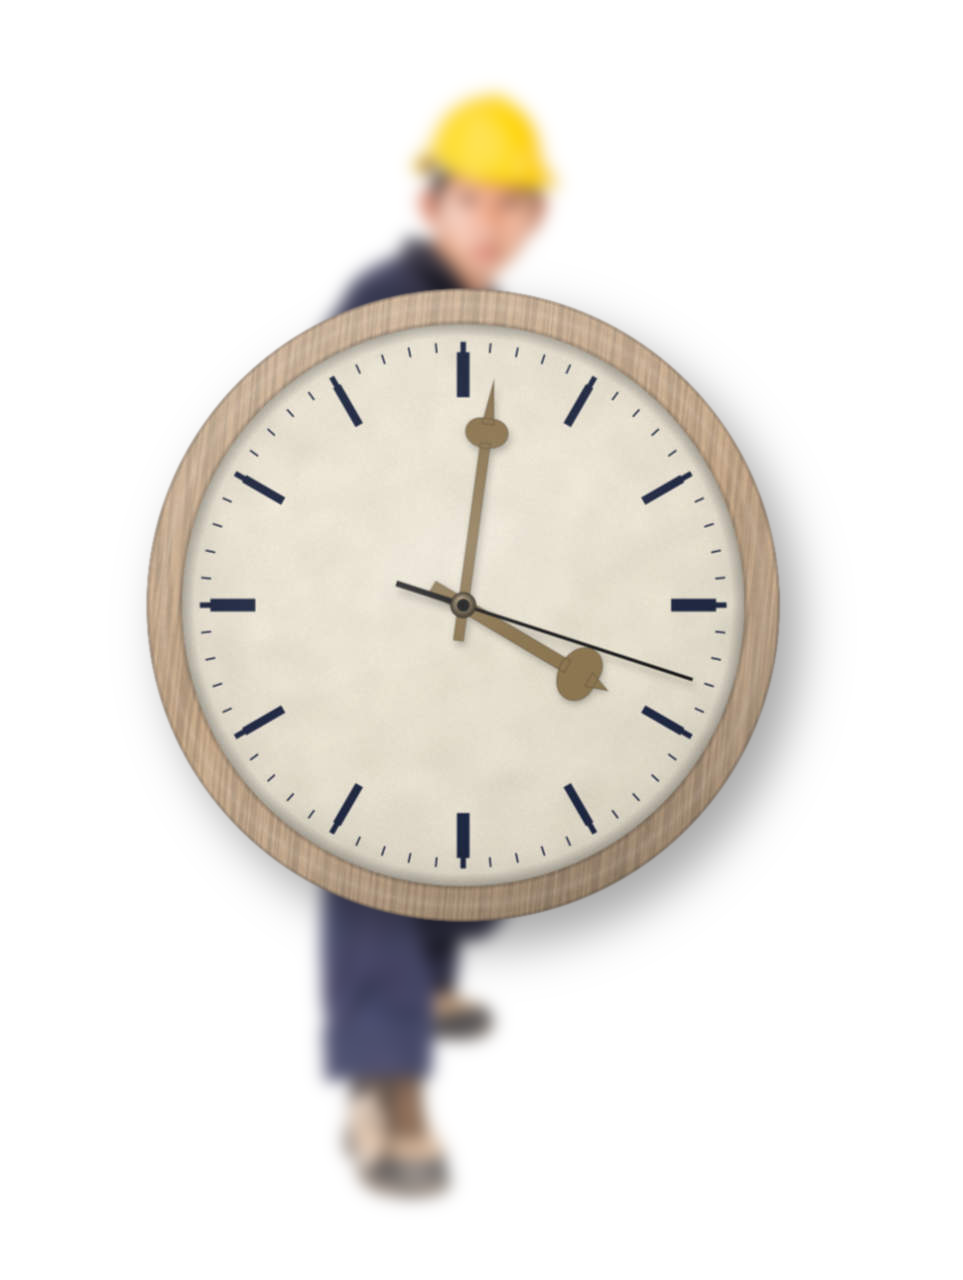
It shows 4.01.18
